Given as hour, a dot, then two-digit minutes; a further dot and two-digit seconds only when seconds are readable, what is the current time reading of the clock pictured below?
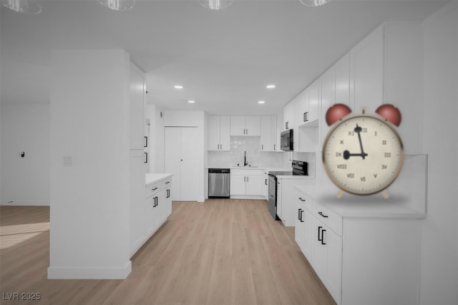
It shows 8.58
